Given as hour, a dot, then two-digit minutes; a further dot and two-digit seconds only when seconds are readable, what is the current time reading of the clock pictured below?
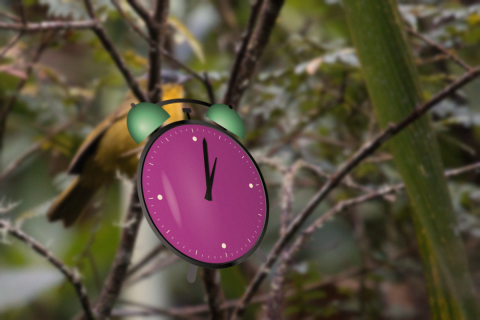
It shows 1.02
